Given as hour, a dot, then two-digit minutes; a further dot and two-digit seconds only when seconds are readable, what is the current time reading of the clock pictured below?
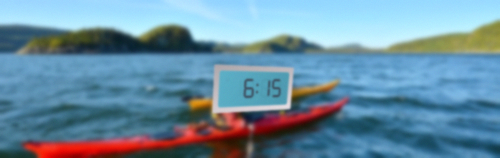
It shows 6.15
